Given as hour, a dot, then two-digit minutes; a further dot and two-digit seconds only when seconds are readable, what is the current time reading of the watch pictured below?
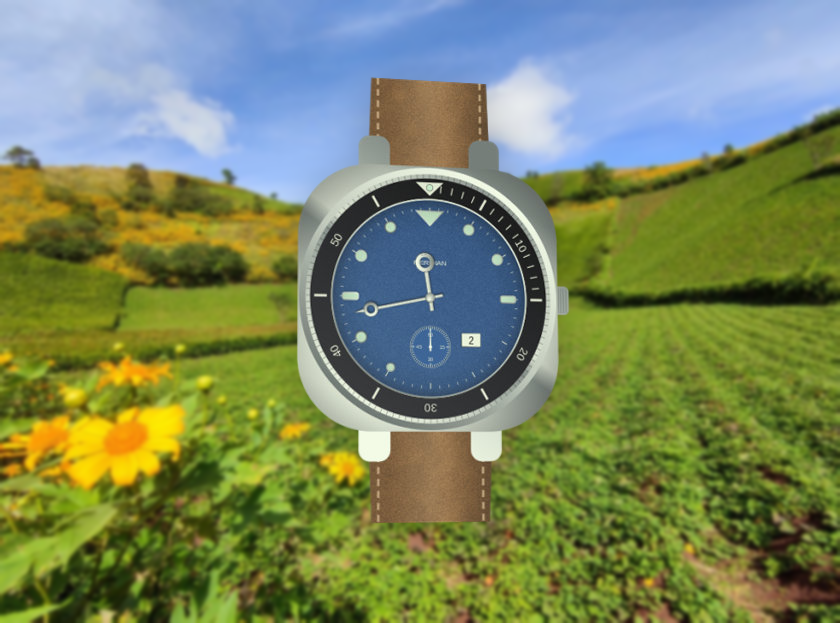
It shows 11.43
